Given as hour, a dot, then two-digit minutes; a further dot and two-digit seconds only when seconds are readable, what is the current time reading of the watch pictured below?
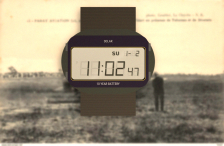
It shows 11.02.47
